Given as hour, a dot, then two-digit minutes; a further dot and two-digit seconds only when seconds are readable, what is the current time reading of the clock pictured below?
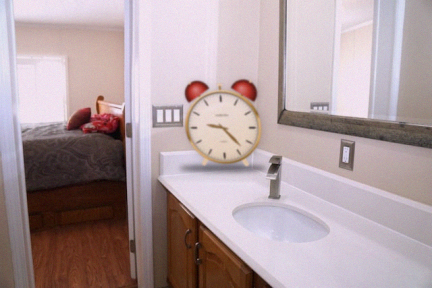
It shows 9.23
